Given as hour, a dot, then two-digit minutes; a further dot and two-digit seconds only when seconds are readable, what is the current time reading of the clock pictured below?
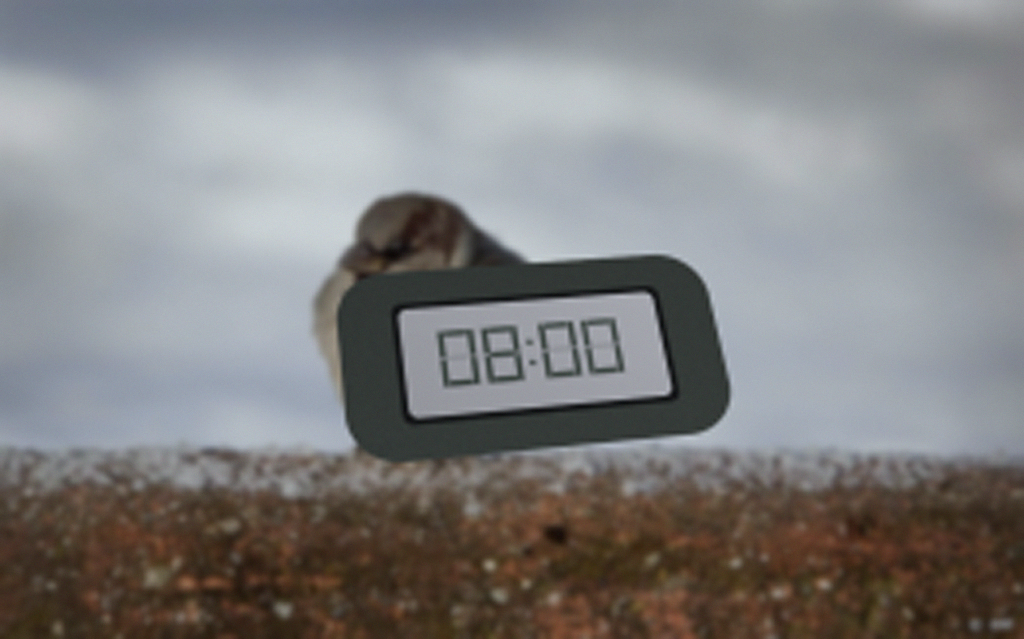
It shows 8.00
